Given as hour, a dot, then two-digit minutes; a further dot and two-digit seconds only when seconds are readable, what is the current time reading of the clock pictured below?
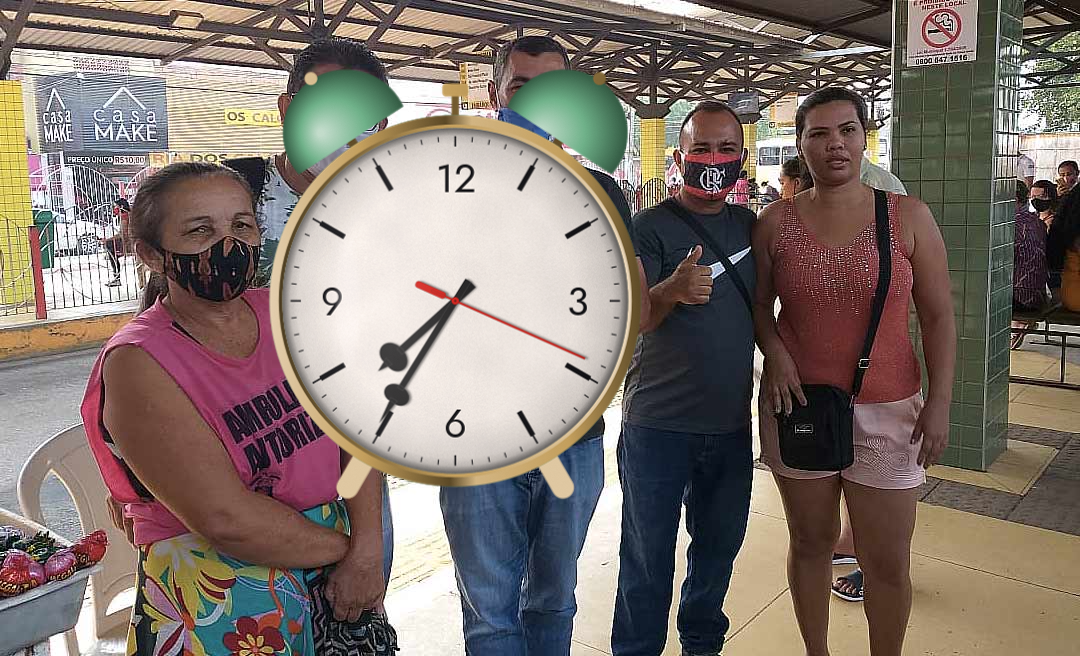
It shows 7.35.19
